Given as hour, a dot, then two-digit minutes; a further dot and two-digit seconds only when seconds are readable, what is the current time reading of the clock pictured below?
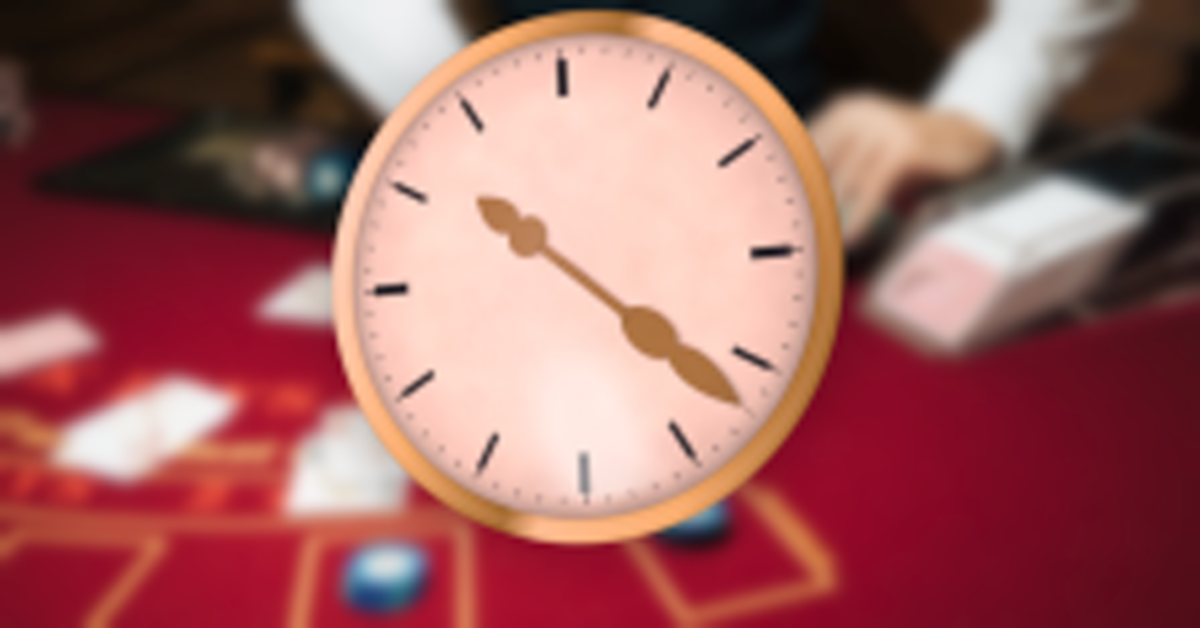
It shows 10.22
